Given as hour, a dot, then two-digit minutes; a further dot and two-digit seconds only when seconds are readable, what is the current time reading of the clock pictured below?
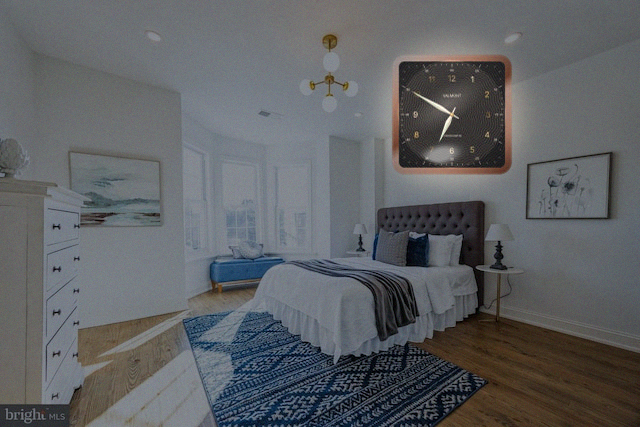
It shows 6.50
